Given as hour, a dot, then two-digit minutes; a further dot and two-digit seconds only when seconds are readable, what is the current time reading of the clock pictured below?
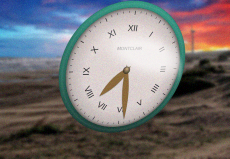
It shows 7.29
